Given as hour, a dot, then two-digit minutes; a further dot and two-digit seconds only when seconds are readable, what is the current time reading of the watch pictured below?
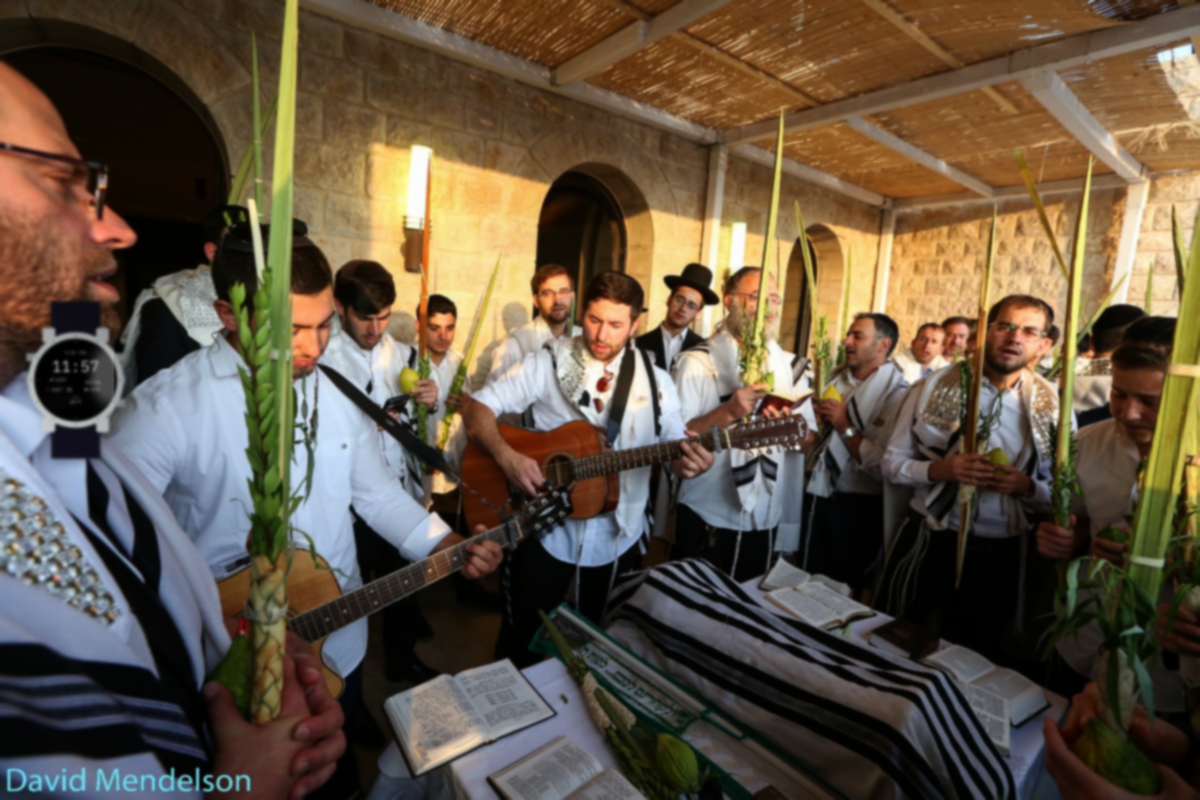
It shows 11.57
